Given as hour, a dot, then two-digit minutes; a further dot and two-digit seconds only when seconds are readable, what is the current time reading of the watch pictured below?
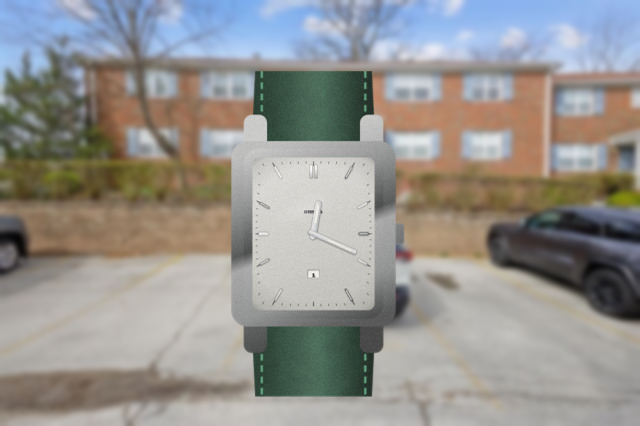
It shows 12.19
